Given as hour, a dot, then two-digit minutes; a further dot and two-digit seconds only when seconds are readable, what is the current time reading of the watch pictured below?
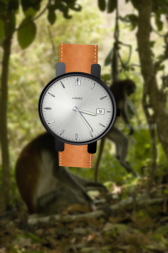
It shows 3.24
